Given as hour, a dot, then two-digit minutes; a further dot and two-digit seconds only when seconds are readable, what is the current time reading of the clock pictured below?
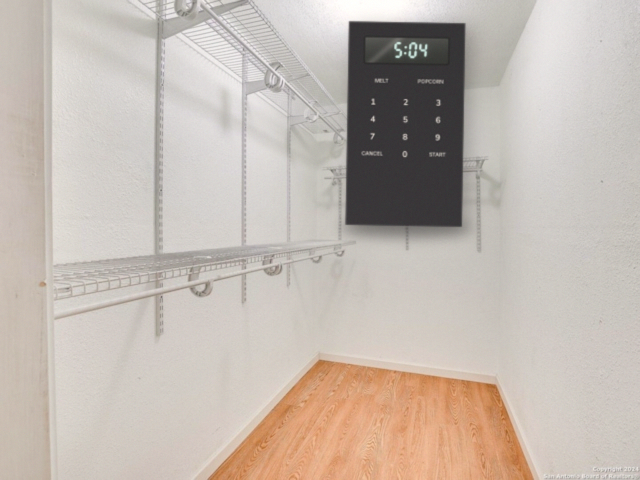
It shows 5.04
